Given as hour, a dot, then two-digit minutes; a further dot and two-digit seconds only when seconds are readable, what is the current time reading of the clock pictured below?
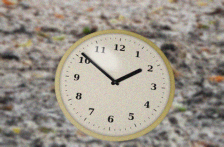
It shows 1.51
